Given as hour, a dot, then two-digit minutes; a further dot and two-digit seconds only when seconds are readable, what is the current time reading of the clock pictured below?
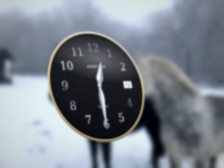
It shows 12.30
